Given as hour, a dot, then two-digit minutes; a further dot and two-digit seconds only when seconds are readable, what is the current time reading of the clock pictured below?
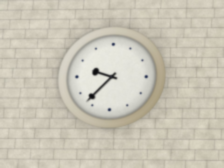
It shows 9.37
